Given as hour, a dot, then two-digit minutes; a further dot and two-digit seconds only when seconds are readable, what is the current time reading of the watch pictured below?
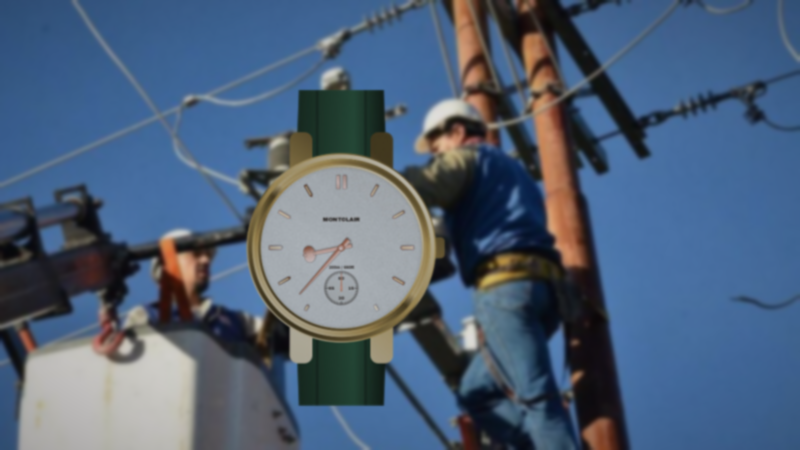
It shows 8.37
